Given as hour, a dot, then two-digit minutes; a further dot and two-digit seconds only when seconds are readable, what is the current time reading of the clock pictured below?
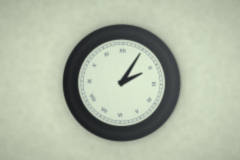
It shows 2.05
